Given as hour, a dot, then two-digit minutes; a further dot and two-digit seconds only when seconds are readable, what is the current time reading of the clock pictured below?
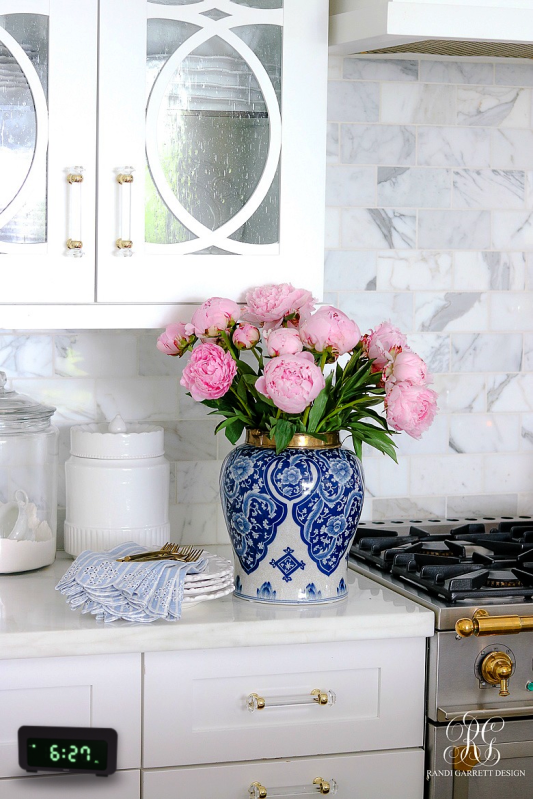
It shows 6.27
